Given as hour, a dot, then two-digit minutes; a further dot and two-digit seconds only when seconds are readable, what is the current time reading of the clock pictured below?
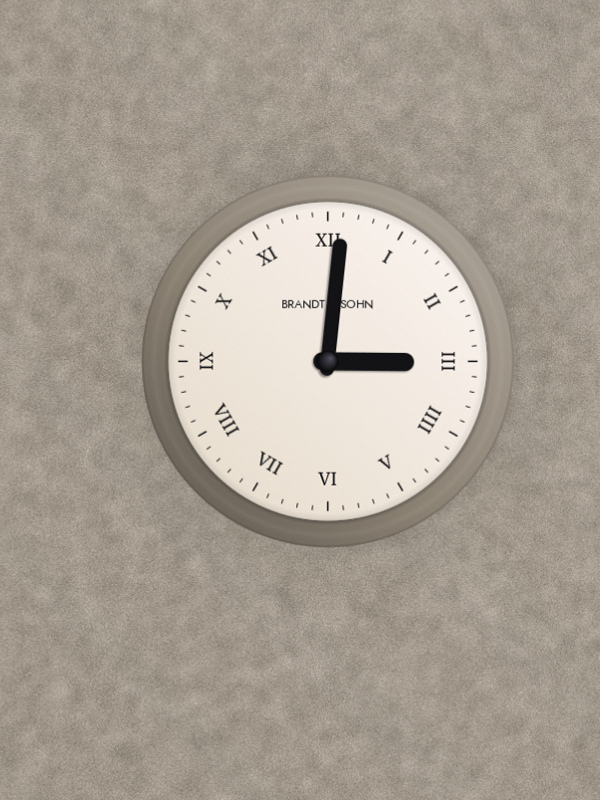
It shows 3.01
